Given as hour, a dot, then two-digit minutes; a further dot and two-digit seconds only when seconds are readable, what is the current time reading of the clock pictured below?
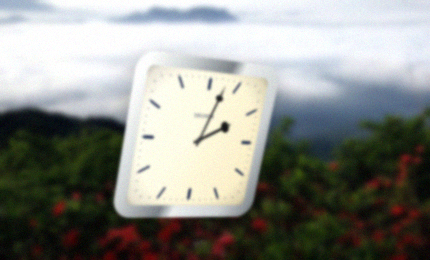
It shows 2.03
